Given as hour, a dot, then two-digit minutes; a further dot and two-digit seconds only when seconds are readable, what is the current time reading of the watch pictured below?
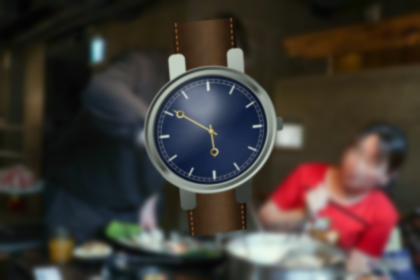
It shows 5.51
